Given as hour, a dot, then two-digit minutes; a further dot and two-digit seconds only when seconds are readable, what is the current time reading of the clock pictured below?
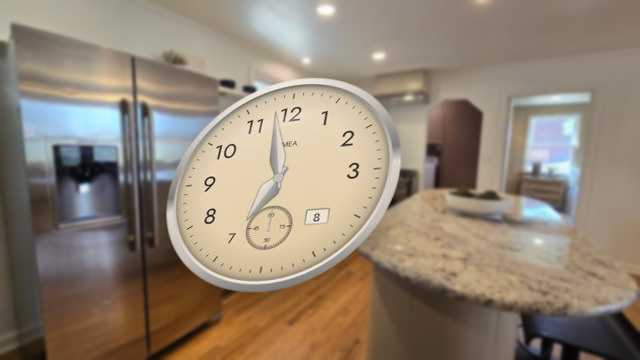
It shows 6.58
